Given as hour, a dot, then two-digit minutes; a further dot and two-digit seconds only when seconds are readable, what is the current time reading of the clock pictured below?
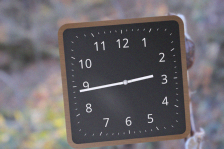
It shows 2.44
